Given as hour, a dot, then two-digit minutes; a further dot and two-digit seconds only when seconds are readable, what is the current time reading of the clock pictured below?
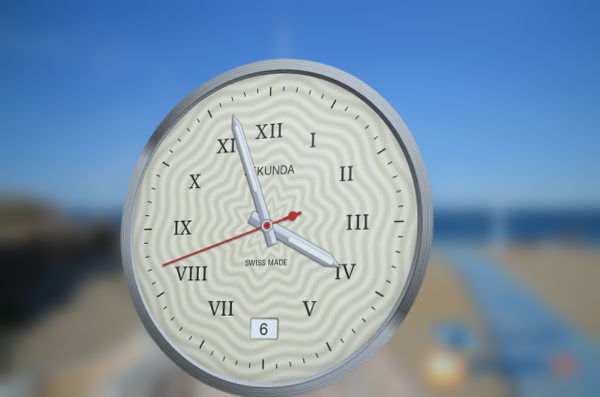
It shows 3.56.42
